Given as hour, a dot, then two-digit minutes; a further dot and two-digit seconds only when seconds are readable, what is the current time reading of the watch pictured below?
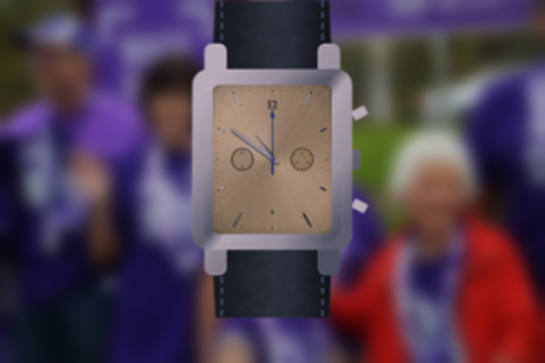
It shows 10.51
